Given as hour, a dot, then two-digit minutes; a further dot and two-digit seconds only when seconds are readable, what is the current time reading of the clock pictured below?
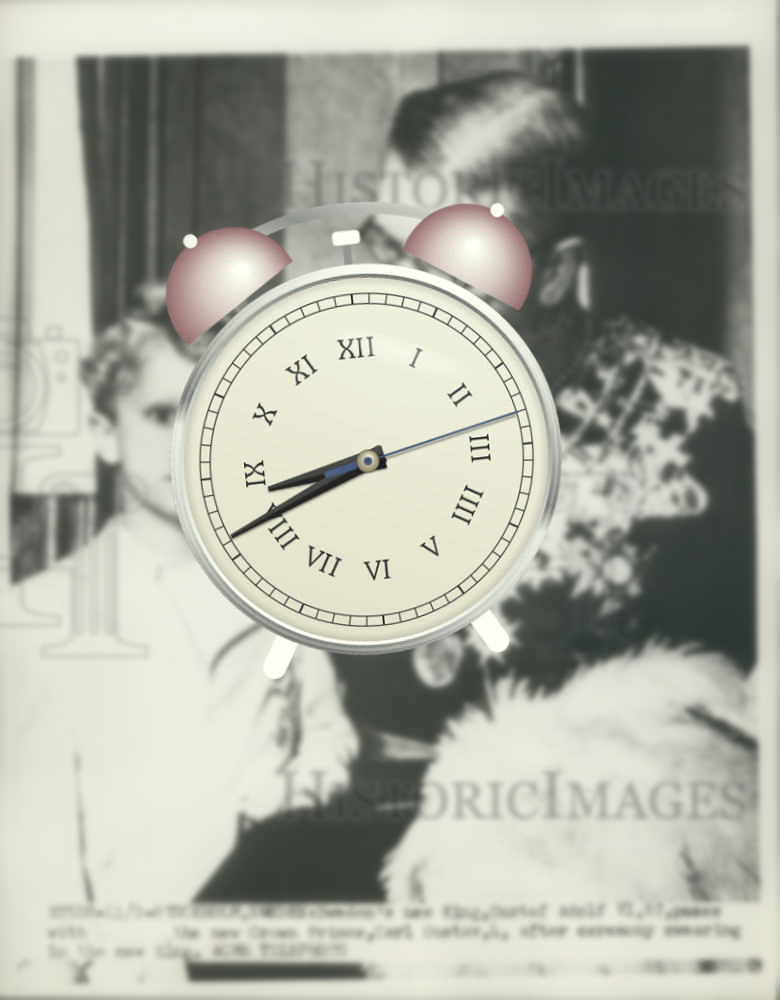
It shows 8.41.13
